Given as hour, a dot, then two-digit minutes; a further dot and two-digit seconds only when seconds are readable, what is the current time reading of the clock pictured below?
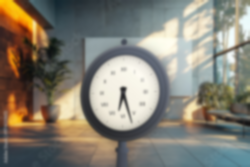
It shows 6.27
